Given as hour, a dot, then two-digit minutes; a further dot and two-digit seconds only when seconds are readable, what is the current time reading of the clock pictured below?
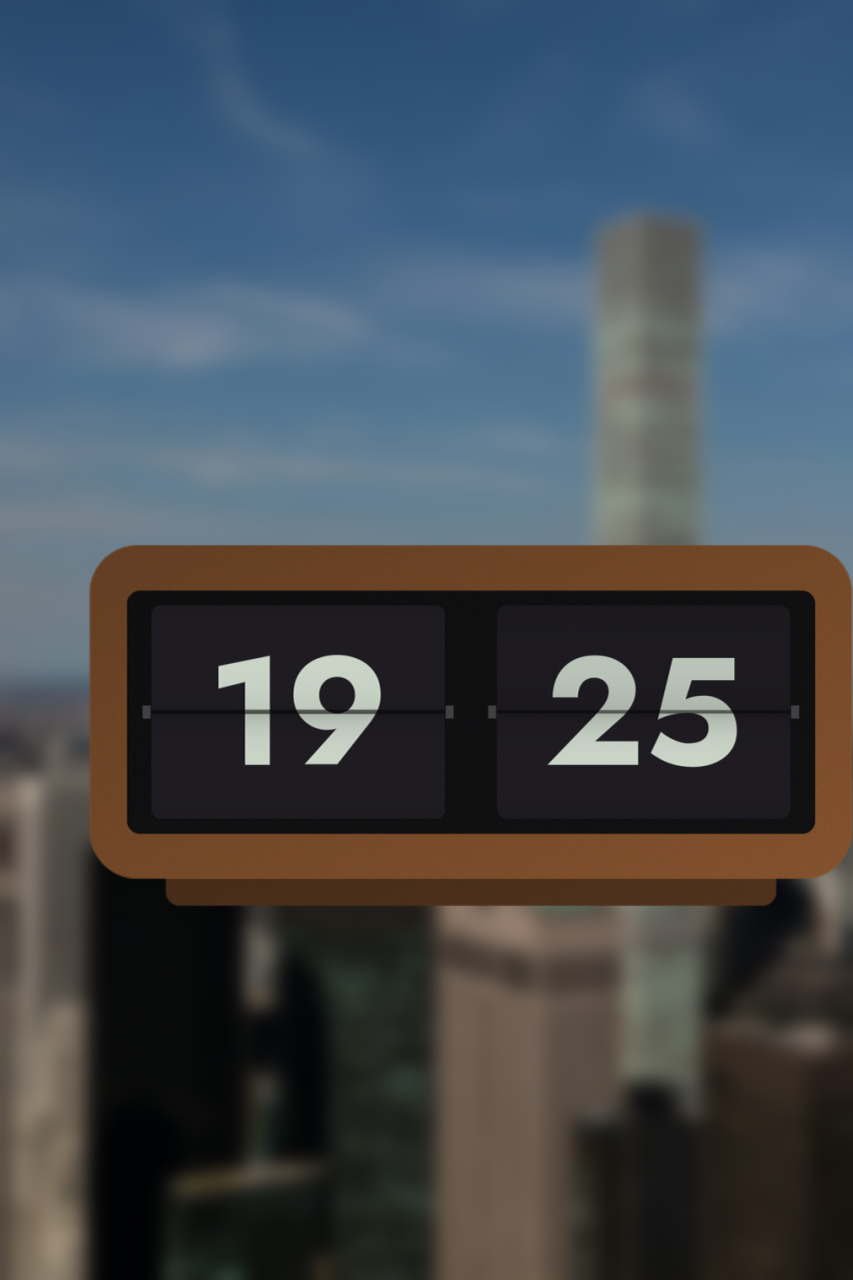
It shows 19.25
